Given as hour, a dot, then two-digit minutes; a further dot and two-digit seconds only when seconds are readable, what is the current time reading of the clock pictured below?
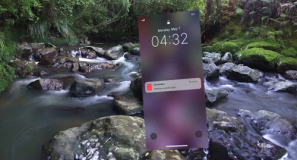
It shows 4.32
